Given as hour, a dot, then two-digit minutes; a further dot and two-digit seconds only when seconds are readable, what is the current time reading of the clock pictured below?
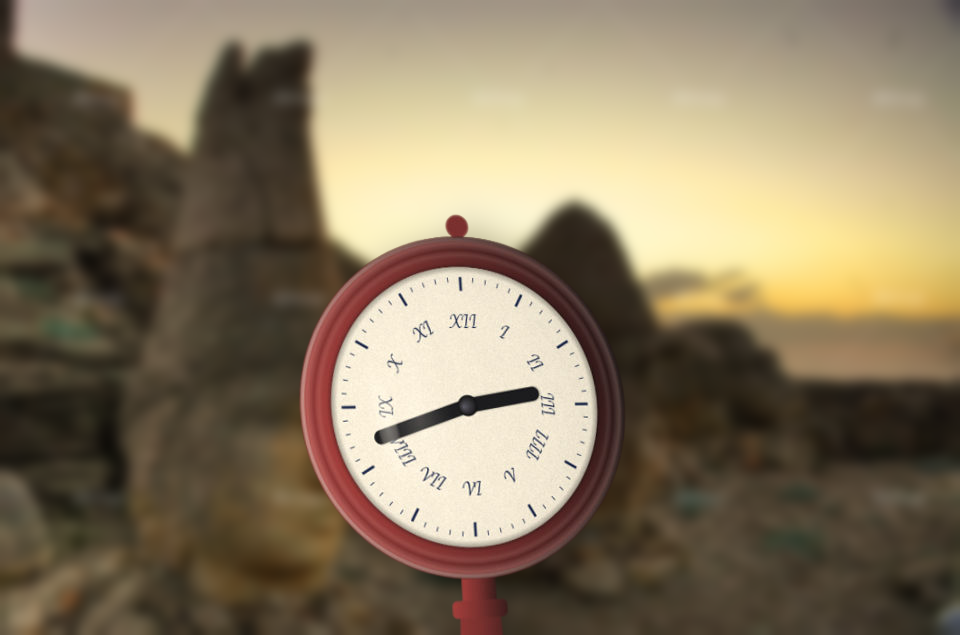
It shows 2.42
